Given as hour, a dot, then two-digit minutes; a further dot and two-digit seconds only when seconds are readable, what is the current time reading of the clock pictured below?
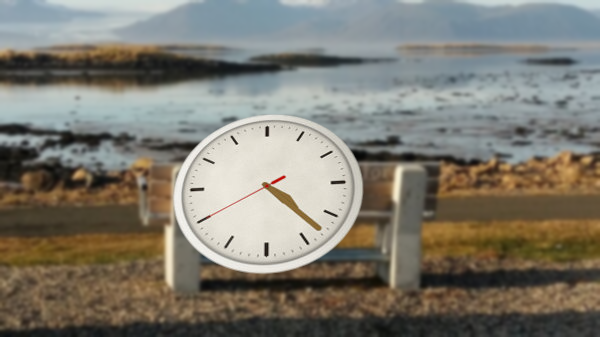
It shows 4.22.40
